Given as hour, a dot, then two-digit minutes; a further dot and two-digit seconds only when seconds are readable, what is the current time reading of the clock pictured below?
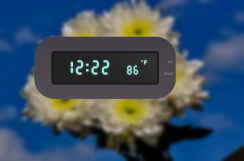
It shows 12.22
